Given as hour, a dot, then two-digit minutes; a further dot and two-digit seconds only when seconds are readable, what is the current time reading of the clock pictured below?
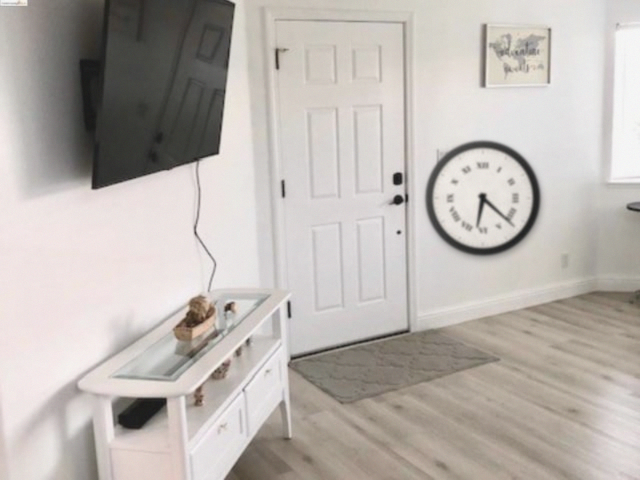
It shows 6.22
